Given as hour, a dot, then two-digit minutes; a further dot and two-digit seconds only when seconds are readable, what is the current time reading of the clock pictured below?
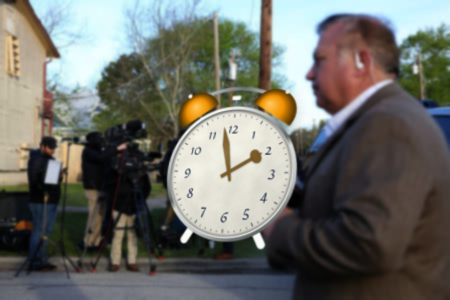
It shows 1.58
